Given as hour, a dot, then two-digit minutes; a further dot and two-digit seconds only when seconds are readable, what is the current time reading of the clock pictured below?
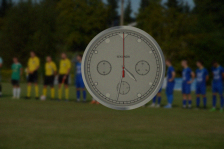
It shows 4.32
